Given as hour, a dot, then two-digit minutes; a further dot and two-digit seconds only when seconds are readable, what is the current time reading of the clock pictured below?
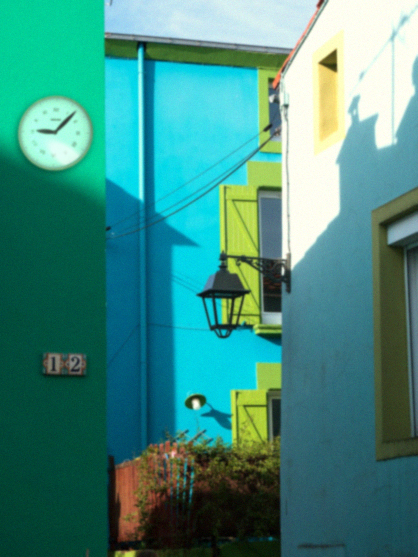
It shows 9.07
